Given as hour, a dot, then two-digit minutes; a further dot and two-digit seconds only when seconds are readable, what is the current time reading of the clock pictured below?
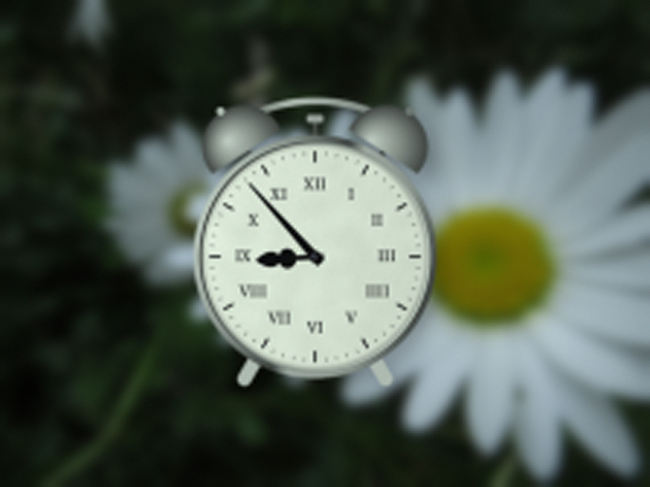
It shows 8.53
